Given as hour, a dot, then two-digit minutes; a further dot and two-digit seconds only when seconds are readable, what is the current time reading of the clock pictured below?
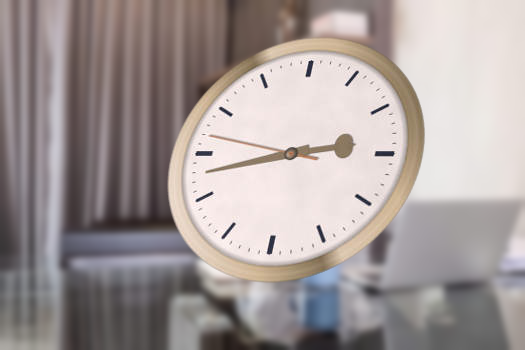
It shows 2.42.47
